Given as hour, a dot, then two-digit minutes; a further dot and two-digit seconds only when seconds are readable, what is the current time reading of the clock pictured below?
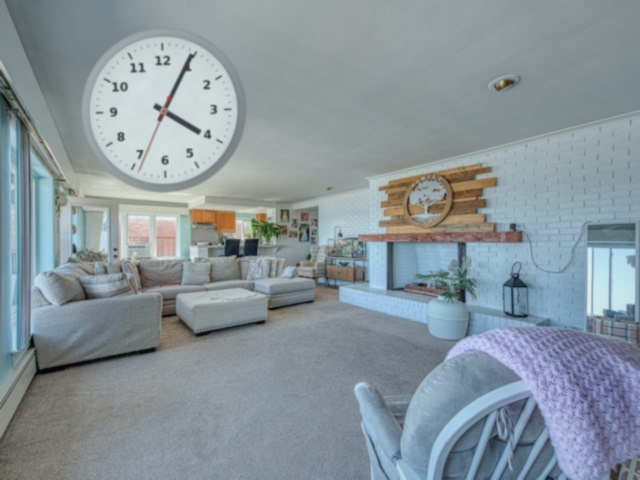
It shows 4.04.34
